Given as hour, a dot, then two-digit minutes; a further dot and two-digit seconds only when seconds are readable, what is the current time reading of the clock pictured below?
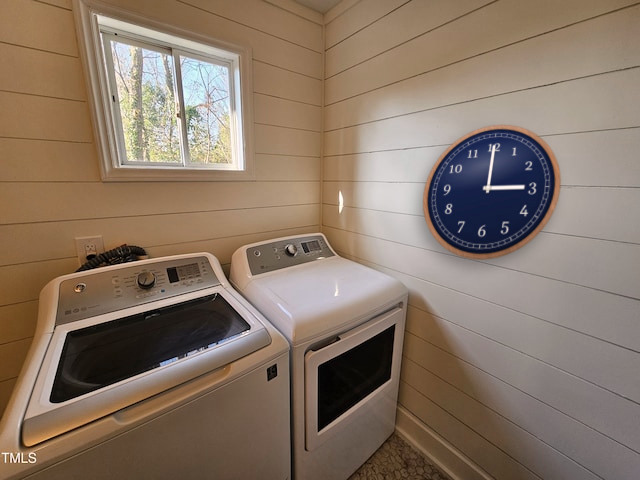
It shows 3.00
